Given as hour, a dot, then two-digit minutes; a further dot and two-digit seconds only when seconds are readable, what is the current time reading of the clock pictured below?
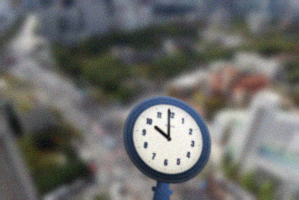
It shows 9.59
